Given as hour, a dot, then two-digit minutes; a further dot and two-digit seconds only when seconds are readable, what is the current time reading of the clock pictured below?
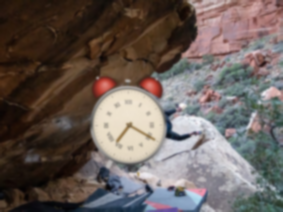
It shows 7.20
